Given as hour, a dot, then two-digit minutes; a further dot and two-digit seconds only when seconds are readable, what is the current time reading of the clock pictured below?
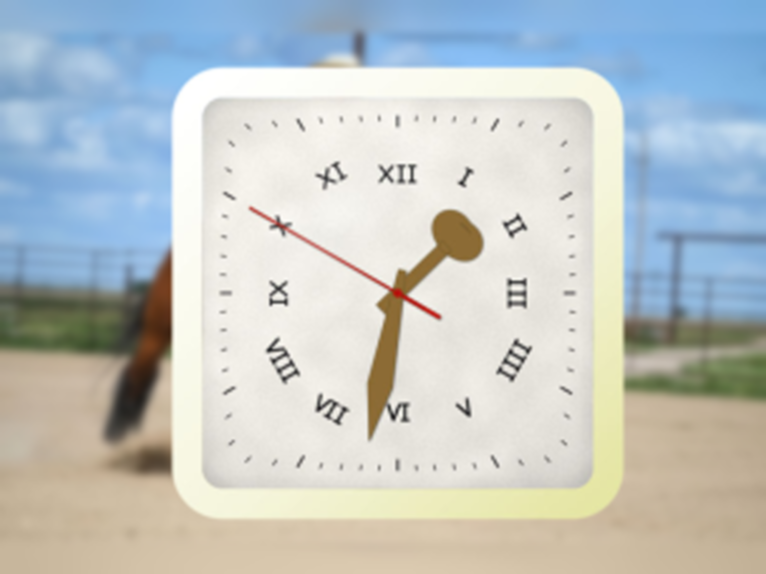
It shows 1.31.50
